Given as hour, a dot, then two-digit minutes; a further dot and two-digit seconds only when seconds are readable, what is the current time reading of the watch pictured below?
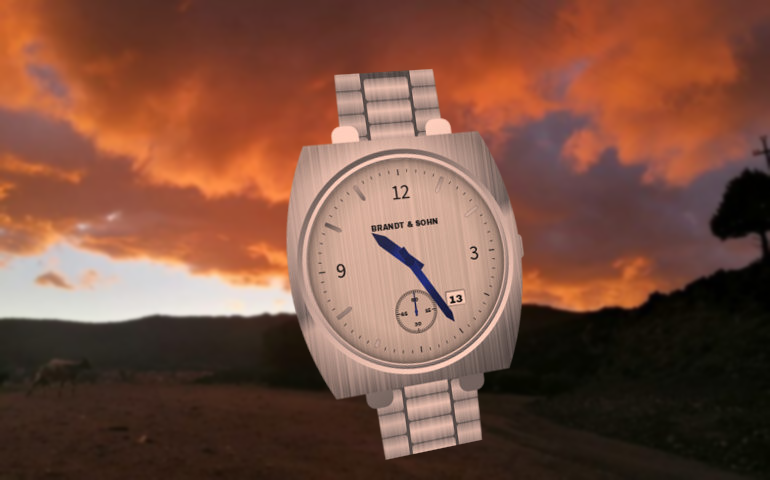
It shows 10.25
